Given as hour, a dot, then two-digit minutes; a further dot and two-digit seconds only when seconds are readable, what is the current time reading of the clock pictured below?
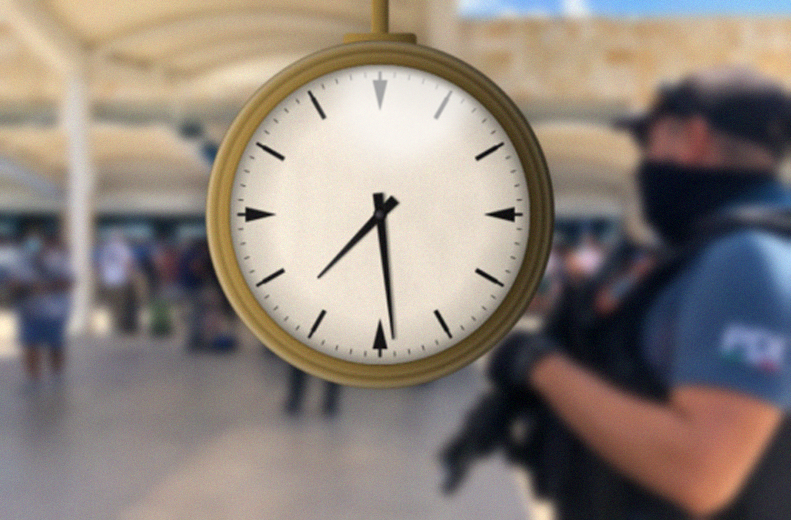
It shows 7.29
